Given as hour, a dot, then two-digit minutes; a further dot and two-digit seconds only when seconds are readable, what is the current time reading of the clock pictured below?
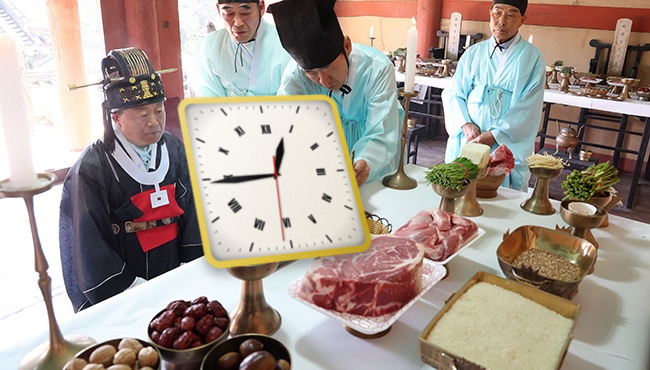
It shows 12.44.31
